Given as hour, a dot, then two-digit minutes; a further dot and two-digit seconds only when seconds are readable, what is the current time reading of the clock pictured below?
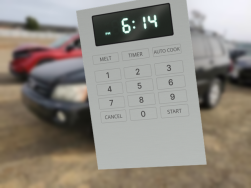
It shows 6.14
